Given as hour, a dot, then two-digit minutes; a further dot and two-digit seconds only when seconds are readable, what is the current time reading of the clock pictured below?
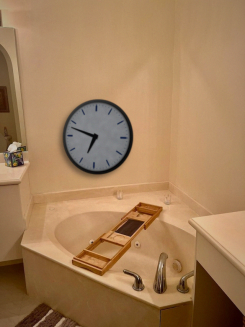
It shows 6.48
